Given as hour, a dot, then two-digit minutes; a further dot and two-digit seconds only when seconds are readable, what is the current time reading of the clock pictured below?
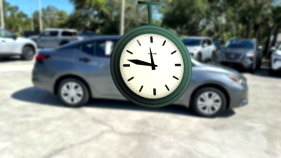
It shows 11.47
